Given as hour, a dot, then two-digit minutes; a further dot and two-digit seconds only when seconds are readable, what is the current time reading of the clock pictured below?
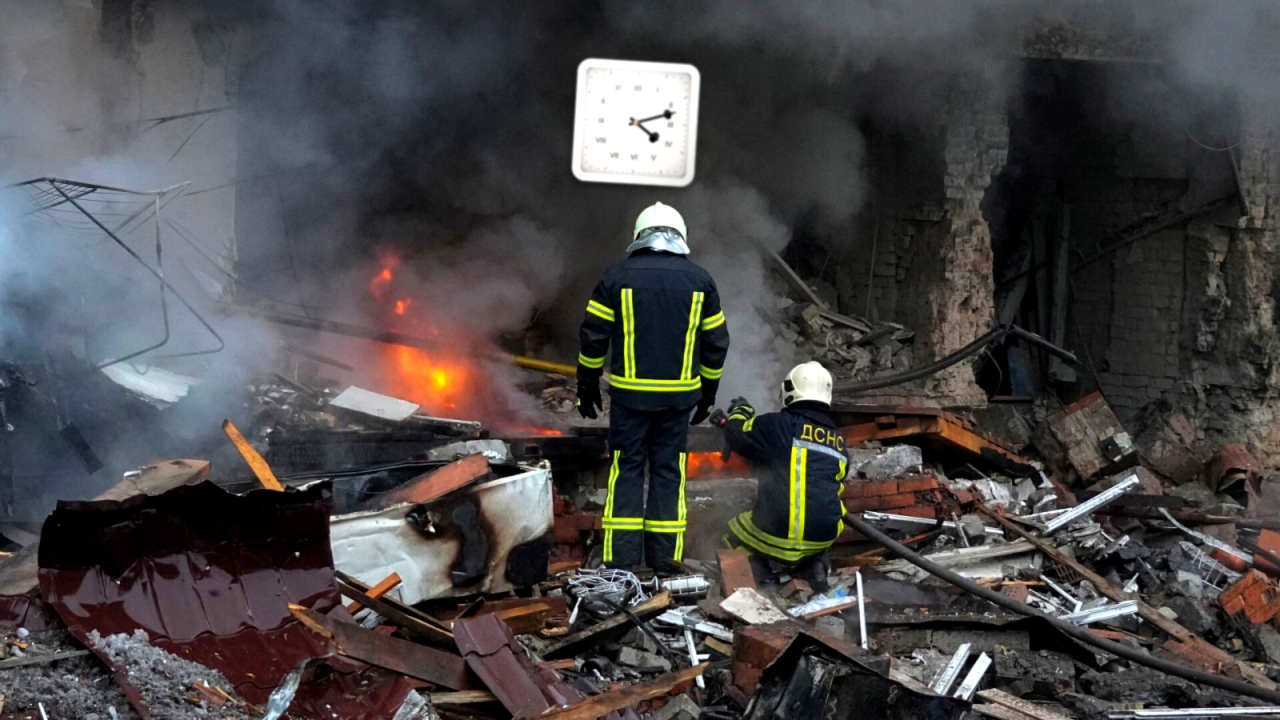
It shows 4.12
